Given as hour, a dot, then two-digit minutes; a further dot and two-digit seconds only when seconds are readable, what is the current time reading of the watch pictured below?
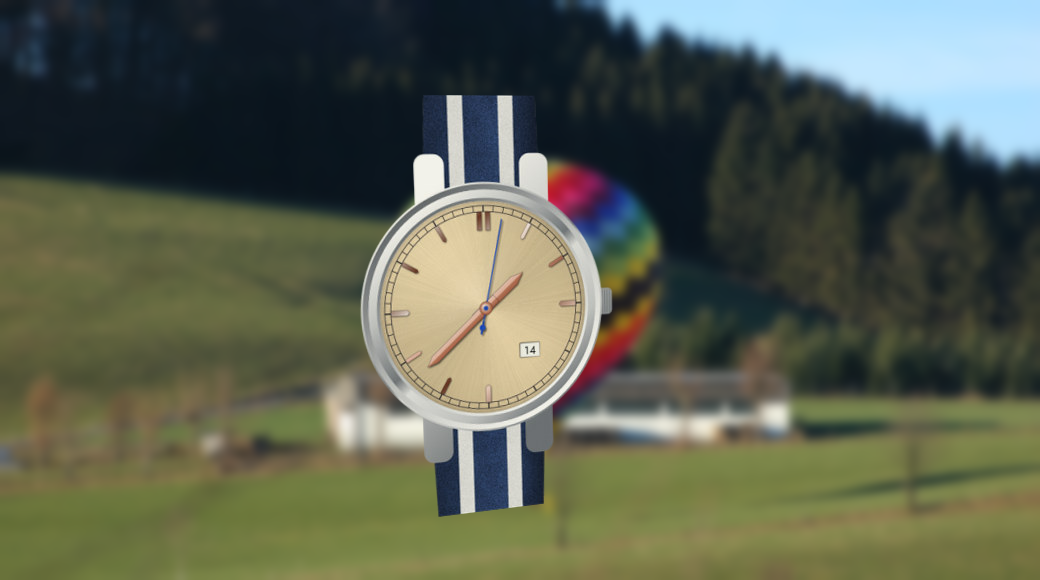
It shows 1.38.02
